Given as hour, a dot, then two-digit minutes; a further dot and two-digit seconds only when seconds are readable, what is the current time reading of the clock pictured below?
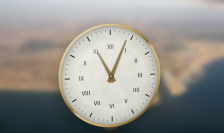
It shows 11.04
